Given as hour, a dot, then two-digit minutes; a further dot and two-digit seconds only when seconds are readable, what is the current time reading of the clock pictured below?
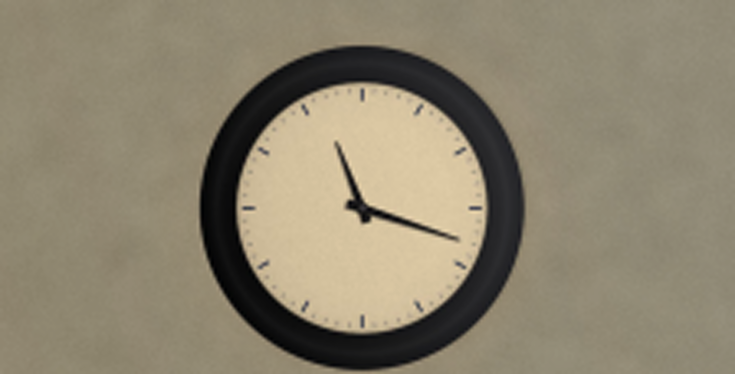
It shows 11.18
